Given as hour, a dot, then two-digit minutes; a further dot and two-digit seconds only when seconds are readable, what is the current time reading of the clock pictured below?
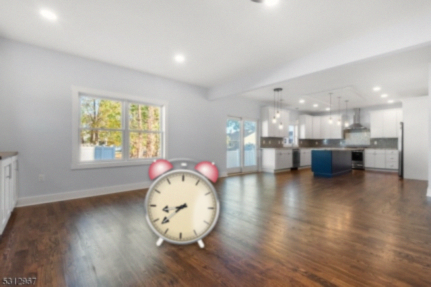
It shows 8.38
